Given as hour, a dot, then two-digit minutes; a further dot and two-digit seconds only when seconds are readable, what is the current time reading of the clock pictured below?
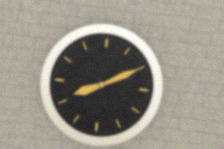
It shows 8.10
